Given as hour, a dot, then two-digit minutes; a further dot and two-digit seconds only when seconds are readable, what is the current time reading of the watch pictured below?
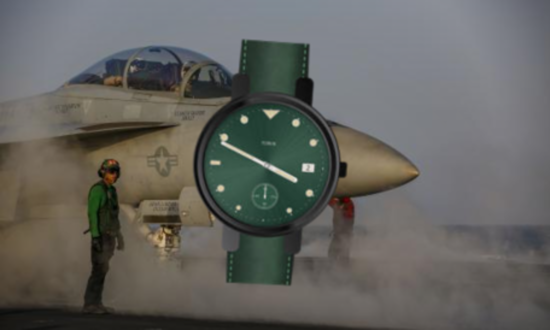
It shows 3.49
